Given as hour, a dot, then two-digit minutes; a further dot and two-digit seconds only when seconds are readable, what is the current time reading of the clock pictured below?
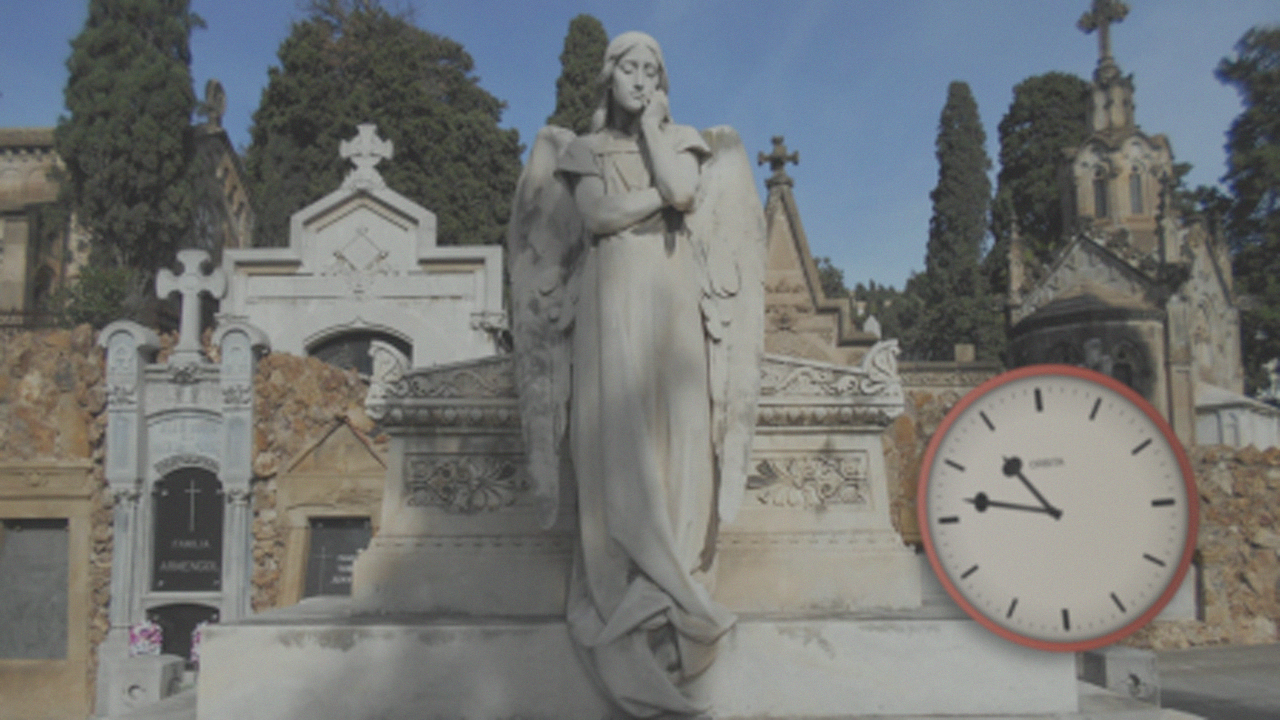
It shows 10.47
